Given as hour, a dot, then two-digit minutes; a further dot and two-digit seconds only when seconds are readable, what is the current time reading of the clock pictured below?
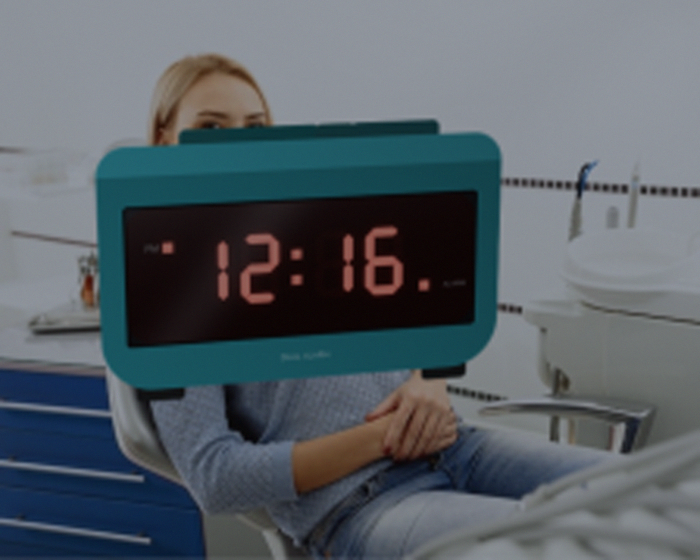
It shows 12.16
